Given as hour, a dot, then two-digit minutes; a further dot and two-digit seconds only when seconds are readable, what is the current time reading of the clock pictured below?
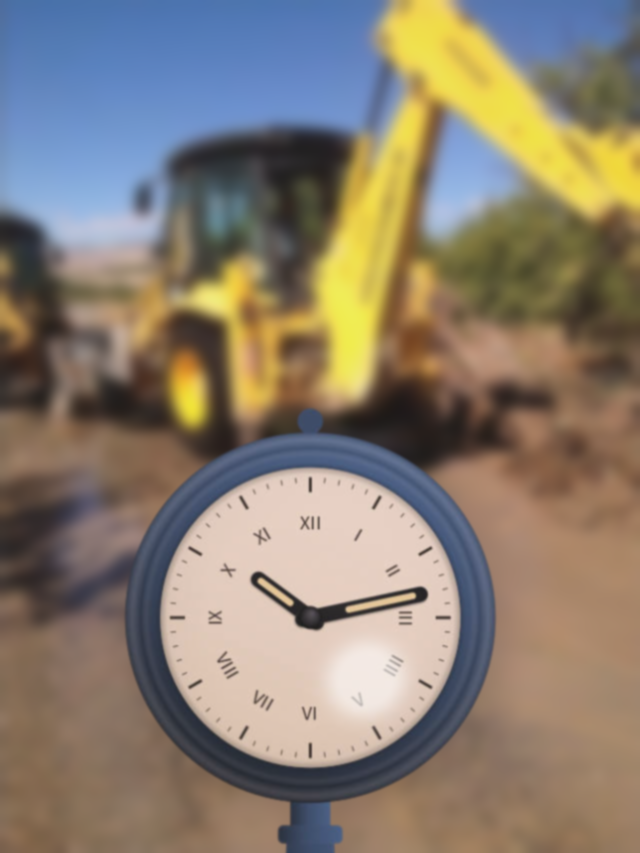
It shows 10.13
